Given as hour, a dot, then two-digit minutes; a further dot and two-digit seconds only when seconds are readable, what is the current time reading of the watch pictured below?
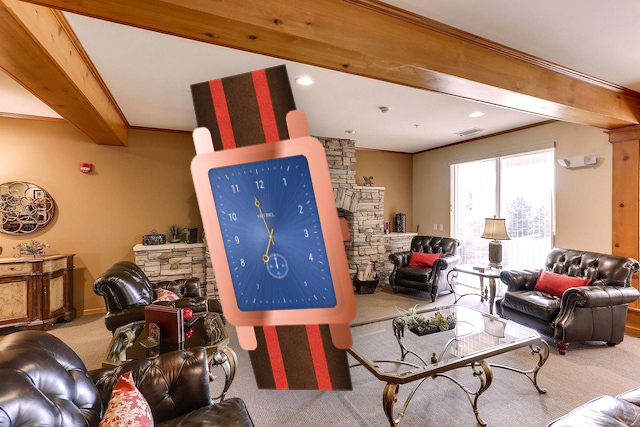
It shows 6.58
